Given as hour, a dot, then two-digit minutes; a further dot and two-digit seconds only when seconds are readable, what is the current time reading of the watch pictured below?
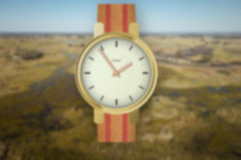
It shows 1.54
